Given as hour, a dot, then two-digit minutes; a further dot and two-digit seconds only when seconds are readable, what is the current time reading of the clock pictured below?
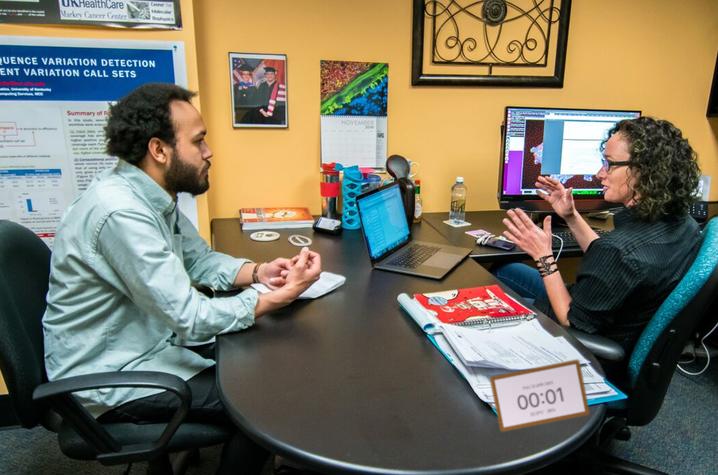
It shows 0.01
